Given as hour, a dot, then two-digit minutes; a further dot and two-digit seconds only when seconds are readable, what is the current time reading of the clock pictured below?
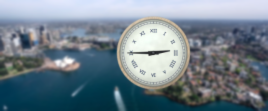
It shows 2.45
